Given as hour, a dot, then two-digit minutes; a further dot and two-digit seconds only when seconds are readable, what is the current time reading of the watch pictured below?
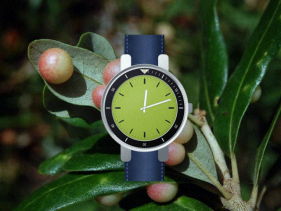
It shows 12.12
